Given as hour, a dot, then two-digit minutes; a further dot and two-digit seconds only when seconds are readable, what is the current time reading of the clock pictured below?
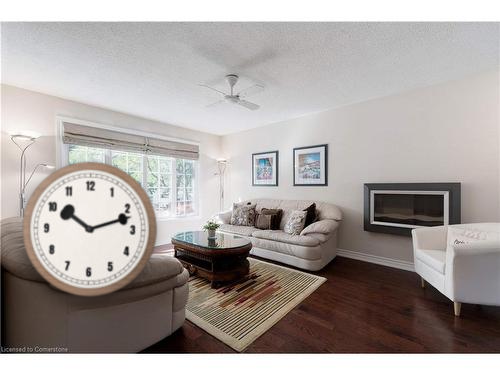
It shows 10.12
